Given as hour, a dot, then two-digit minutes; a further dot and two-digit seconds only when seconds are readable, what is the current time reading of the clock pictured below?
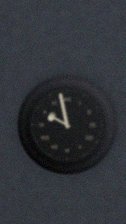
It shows 9.58
